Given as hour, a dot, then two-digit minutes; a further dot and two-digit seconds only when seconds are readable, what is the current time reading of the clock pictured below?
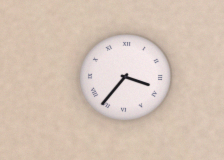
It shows 3.36
